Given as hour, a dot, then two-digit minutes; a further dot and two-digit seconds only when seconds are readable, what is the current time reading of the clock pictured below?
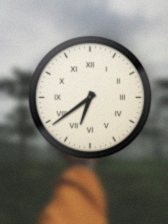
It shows 6.39
